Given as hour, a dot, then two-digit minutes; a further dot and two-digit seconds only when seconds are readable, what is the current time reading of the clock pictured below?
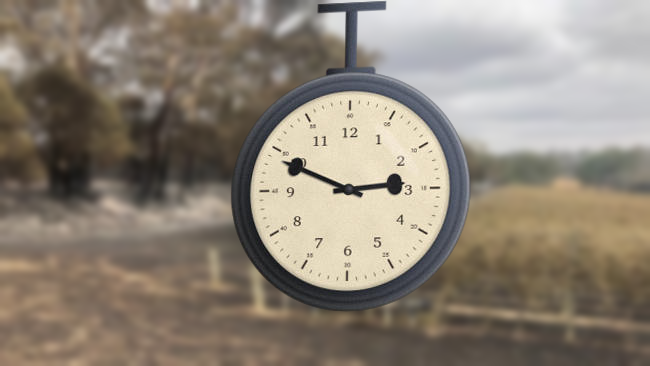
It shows 2.49
